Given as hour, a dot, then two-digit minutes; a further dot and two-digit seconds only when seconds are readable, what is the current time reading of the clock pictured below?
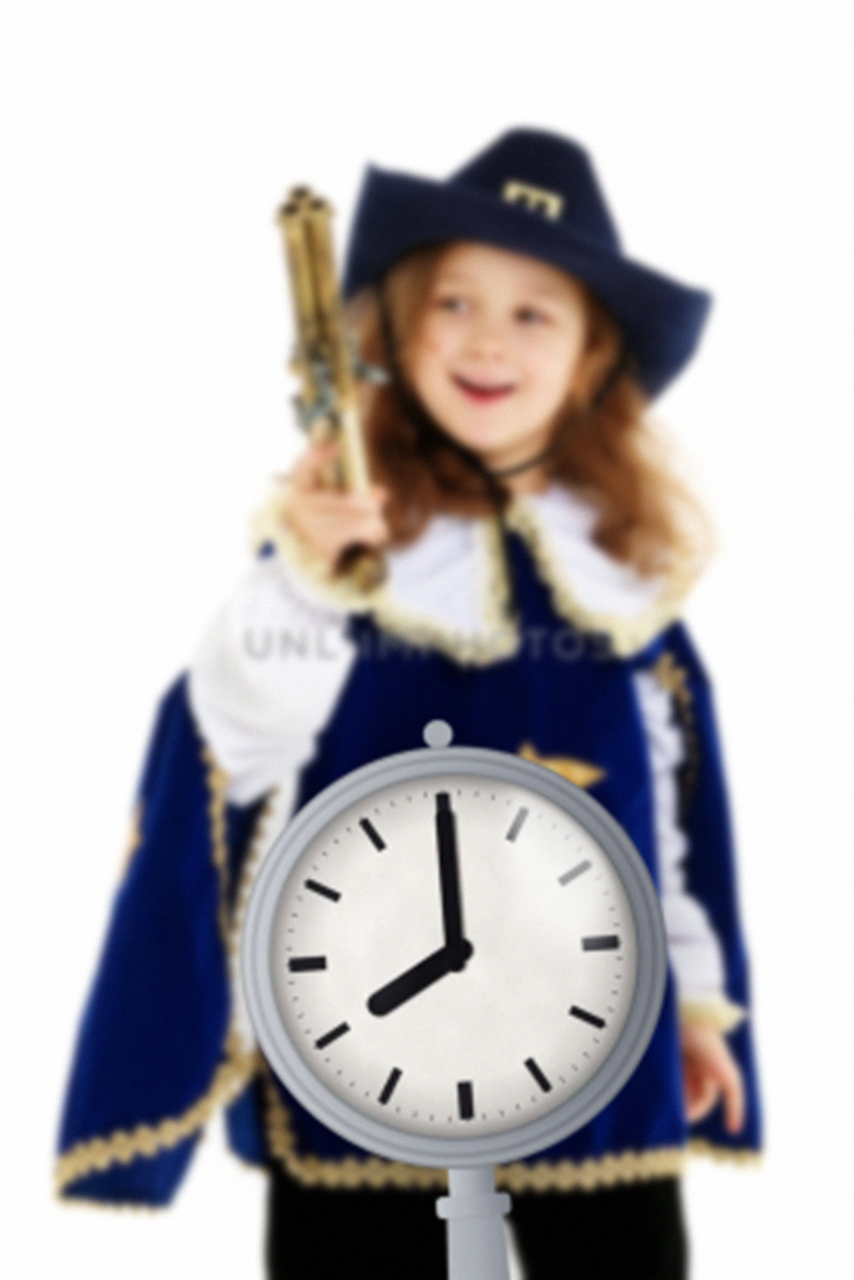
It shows 8.00
